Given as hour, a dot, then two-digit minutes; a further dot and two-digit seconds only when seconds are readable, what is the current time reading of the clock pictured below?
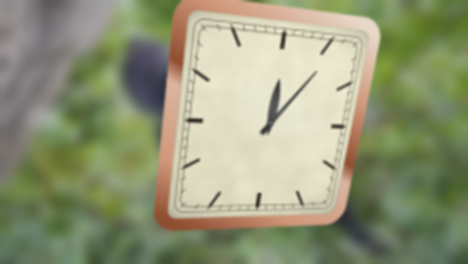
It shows 12.06
